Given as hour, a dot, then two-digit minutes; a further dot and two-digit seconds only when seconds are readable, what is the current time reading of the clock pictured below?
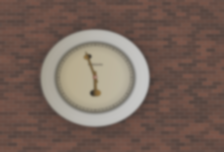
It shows 5.57
